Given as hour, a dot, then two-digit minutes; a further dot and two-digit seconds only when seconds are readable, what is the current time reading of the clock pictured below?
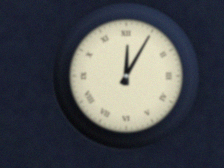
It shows 12.05
